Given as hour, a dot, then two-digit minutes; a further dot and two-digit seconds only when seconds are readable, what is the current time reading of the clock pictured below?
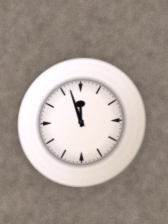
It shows 11.57
